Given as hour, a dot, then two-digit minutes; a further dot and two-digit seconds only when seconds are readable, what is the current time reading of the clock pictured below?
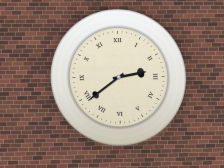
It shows 2.39
